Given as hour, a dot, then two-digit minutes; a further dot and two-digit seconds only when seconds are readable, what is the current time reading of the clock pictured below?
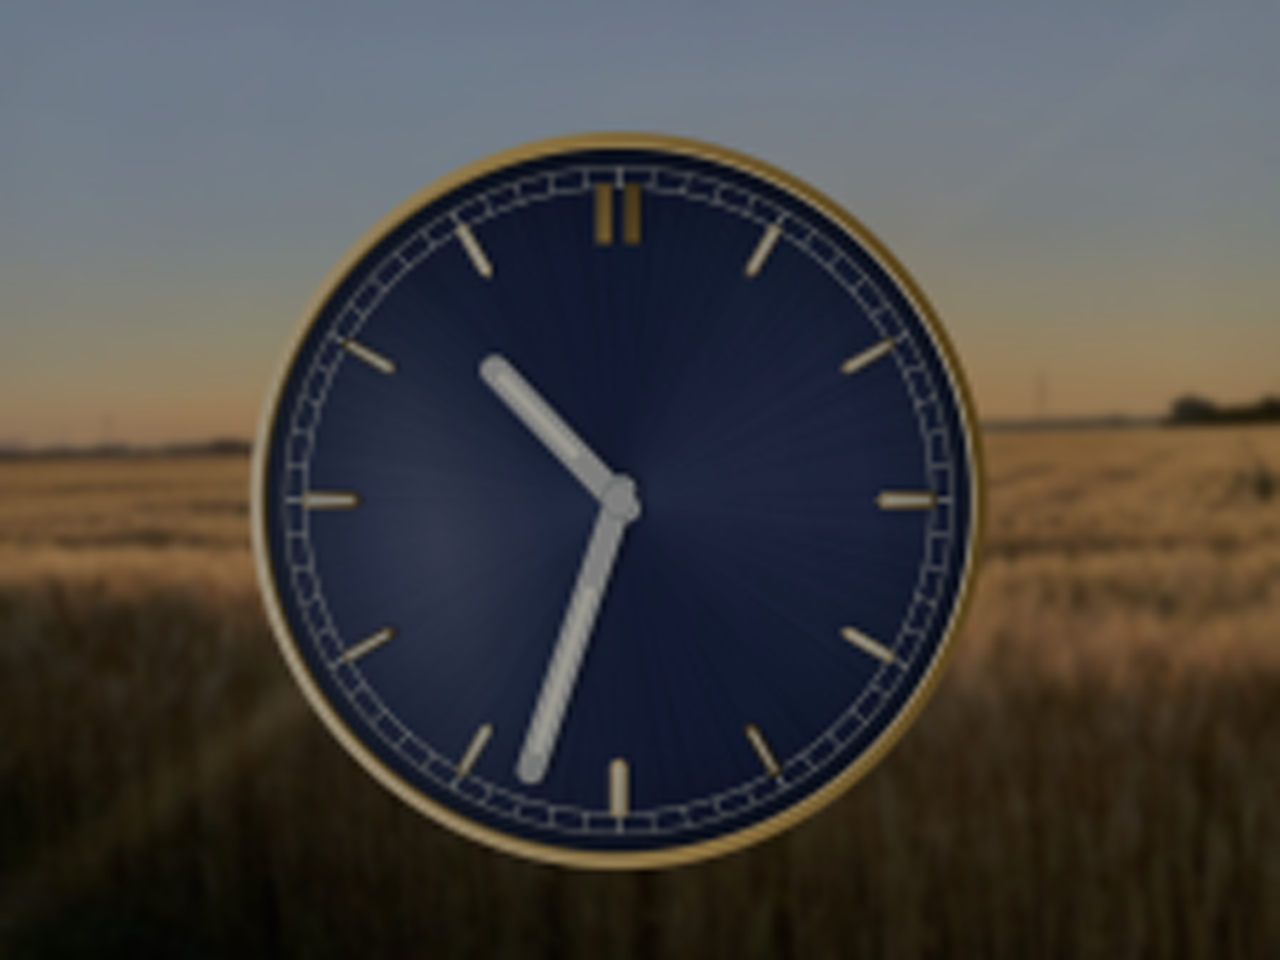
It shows 10.33
